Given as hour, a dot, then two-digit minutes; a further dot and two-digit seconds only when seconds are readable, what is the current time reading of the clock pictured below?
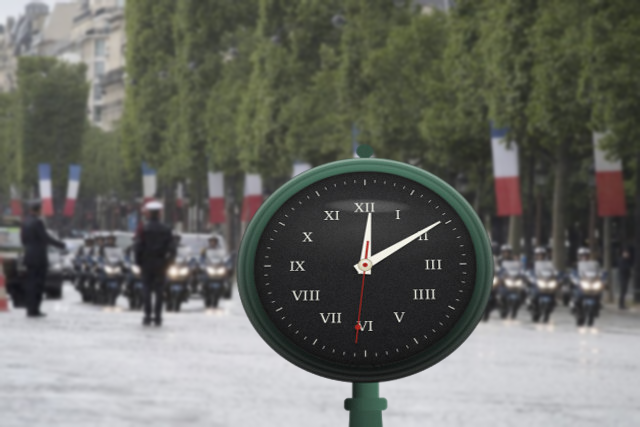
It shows 12.09.31
